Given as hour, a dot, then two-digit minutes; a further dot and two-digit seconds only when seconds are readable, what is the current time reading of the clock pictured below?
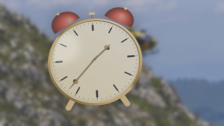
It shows 1.37
